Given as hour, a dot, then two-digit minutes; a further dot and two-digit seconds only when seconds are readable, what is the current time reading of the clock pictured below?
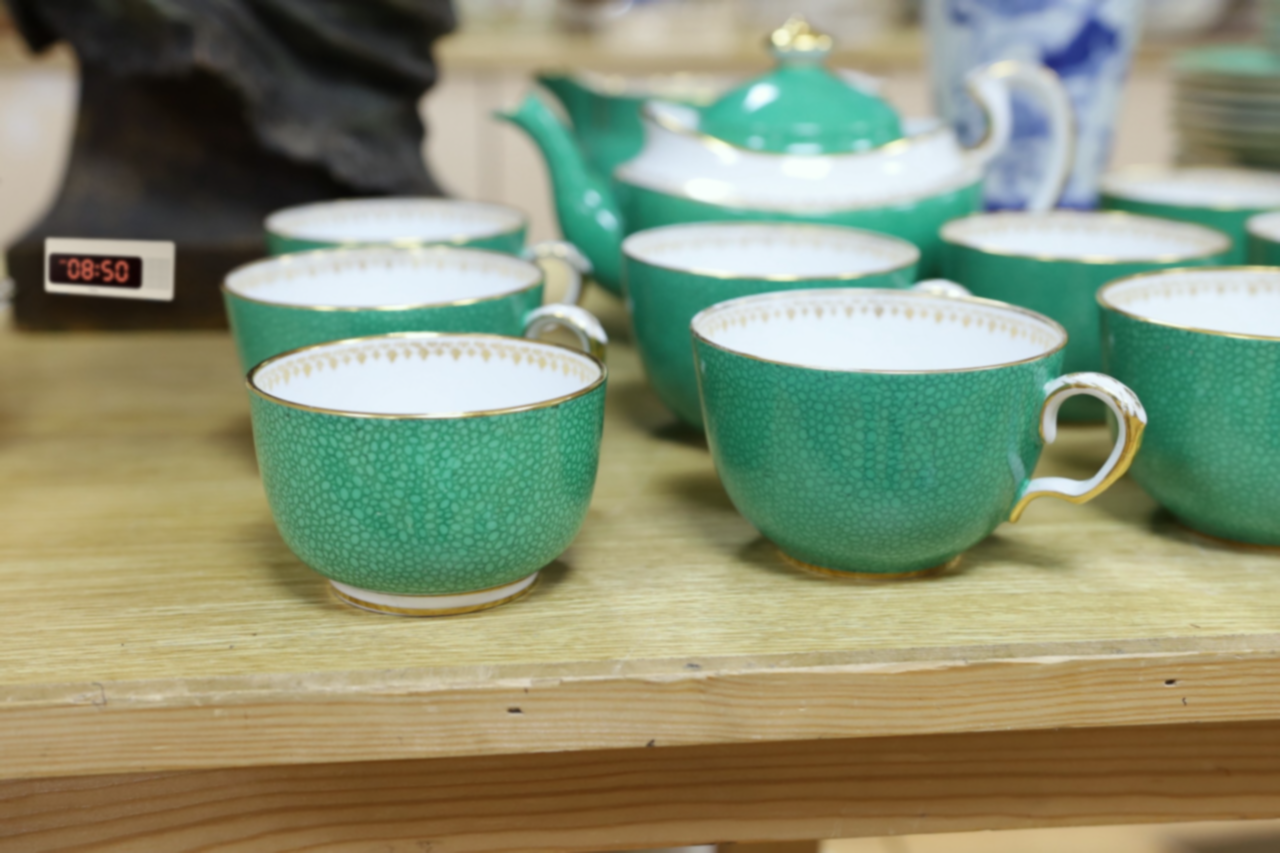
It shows 8.50
